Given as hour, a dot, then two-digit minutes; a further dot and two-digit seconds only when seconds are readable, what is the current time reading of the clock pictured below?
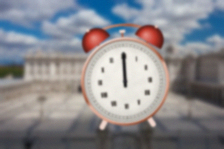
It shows 12.00
